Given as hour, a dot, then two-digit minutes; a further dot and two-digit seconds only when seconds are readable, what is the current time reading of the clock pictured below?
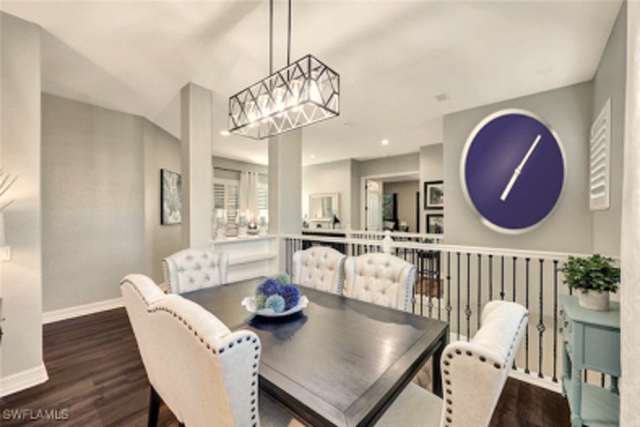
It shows 7.06
